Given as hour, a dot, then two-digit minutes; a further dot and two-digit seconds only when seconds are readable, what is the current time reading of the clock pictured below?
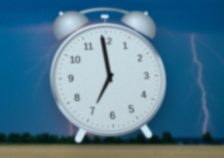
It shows 6.59
